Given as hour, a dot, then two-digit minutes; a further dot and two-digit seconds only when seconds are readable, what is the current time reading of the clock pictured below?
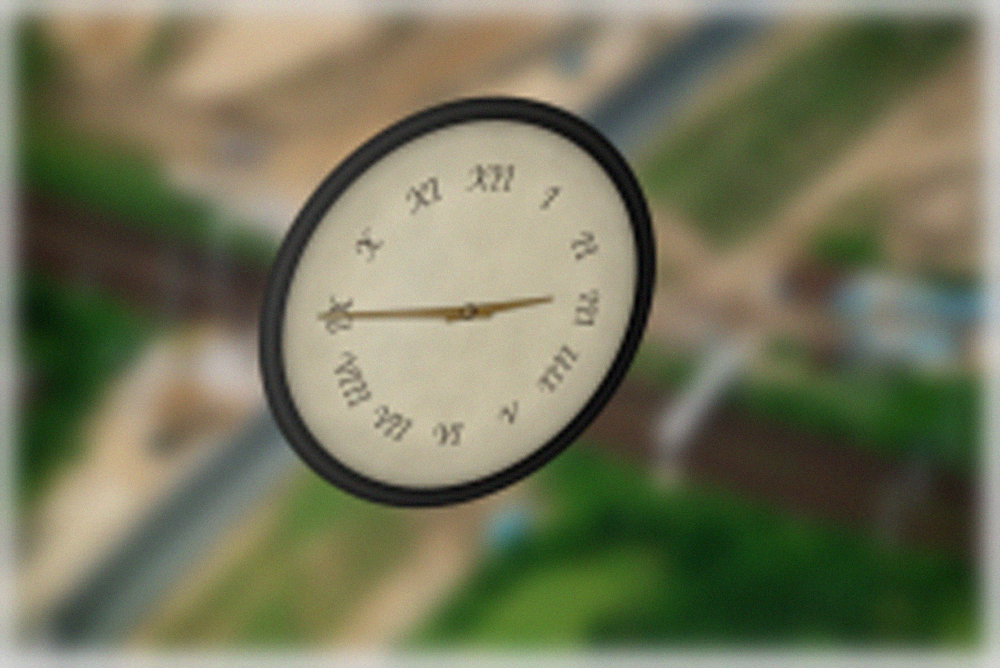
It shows 2.45
